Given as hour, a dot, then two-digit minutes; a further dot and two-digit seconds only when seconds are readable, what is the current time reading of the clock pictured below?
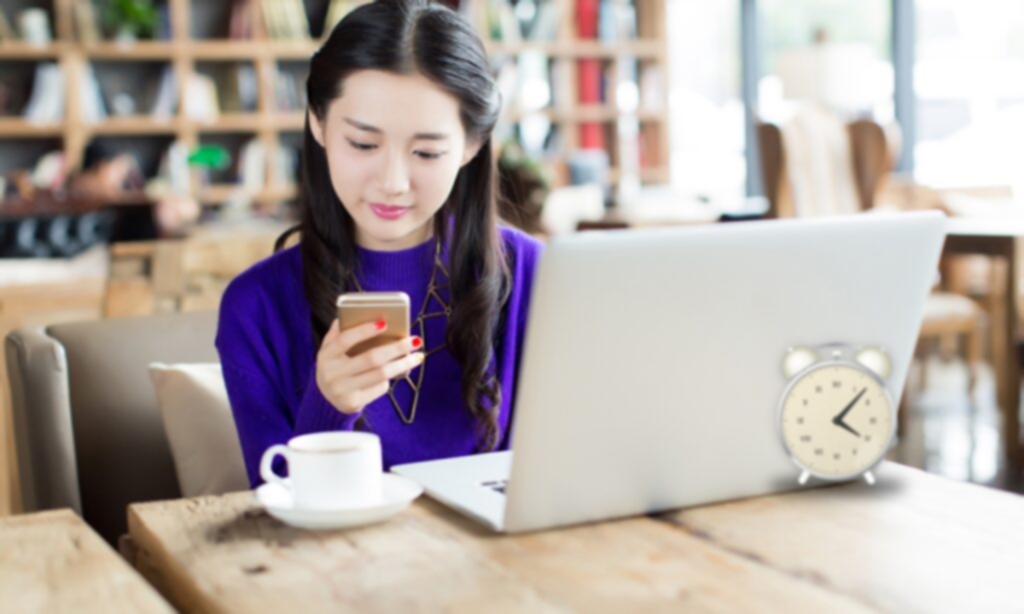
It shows 4.07
